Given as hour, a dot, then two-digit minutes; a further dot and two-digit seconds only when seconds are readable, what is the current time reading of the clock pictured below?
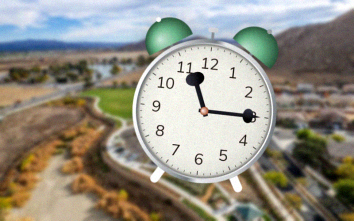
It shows 11.15
